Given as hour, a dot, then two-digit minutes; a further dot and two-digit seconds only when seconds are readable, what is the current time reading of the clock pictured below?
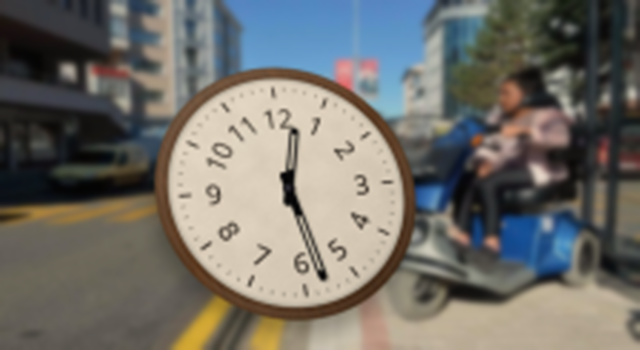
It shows 12.28
